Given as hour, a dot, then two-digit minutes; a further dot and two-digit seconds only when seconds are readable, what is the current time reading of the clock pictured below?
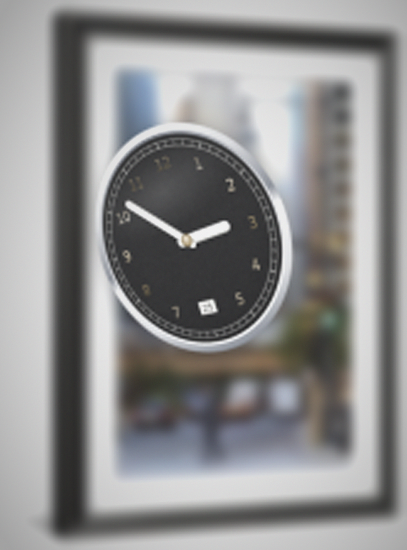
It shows 2.52
